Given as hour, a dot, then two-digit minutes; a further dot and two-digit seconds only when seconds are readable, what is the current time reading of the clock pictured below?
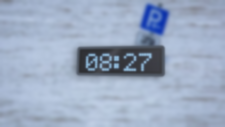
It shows 8.27
